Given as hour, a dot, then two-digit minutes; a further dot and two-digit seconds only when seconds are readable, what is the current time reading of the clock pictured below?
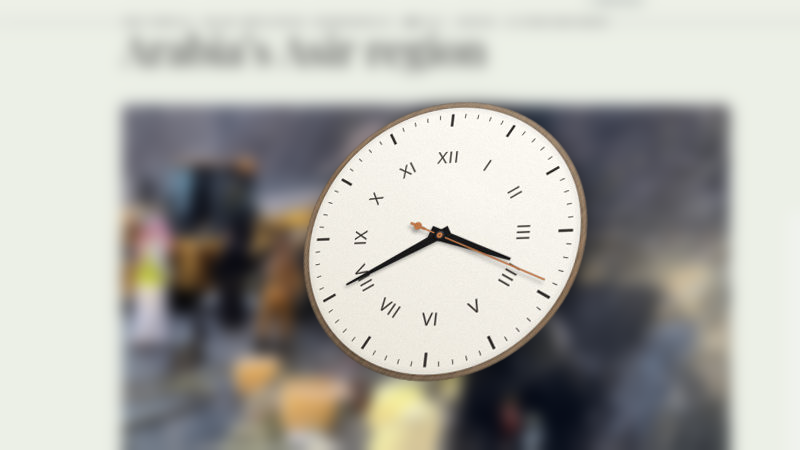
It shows 3.40.19
